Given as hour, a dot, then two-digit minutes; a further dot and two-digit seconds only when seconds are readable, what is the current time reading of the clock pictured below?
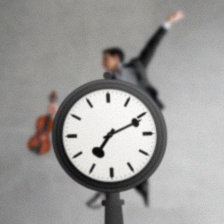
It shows 7.11
